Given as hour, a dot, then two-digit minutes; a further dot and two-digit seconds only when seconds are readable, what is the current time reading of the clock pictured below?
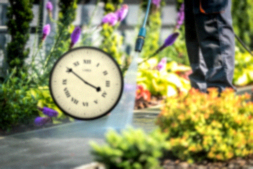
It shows 3.51
